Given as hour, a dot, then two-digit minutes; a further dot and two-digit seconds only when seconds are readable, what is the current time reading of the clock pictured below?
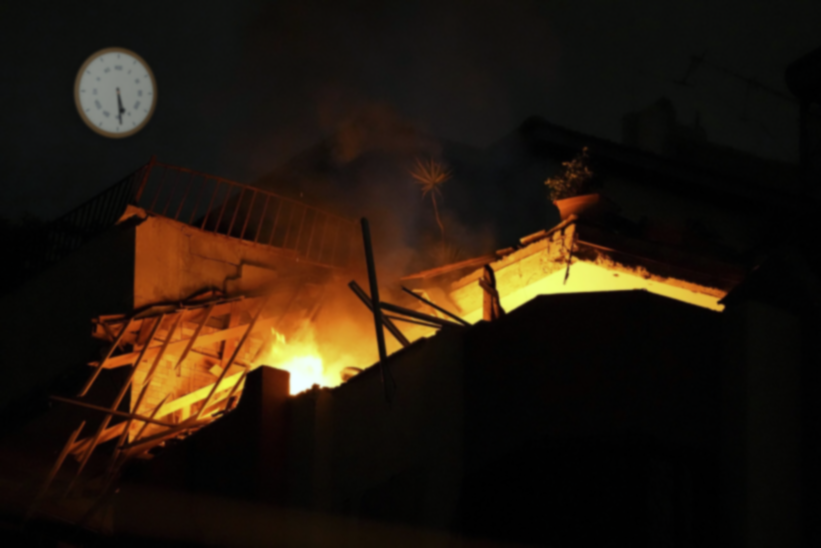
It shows 5.29
